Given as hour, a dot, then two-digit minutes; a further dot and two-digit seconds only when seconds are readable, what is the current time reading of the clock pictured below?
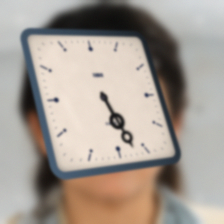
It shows 5.27
